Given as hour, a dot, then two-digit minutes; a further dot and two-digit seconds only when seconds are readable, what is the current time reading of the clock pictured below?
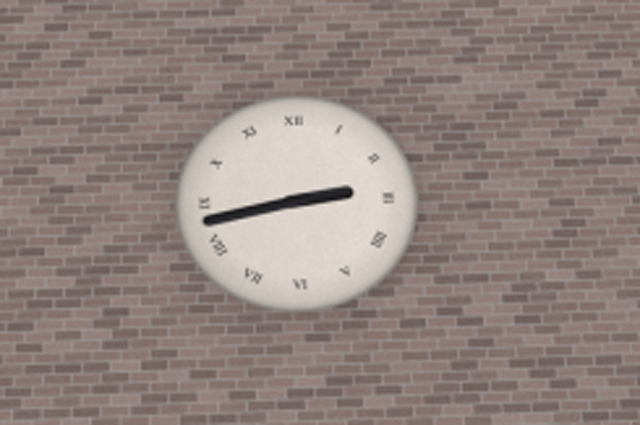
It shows 2.43
